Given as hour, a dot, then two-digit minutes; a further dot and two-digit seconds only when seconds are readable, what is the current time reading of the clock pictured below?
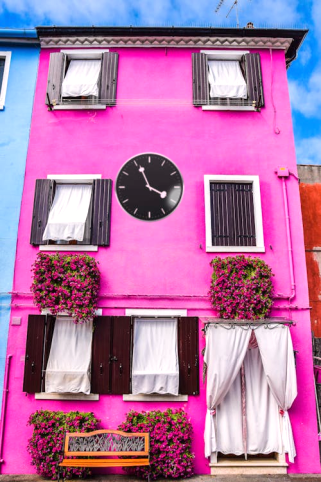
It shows 3.56
